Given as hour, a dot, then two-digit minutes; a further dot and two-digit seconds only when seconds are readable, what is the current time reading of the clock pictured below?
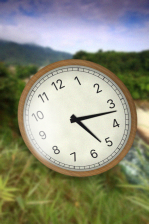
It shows 5.17
